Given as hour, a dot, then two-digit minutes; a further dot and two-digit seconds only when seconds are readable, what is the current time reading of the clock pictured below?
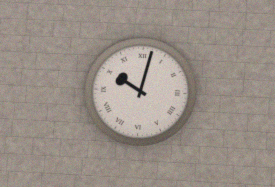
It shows 10.02
